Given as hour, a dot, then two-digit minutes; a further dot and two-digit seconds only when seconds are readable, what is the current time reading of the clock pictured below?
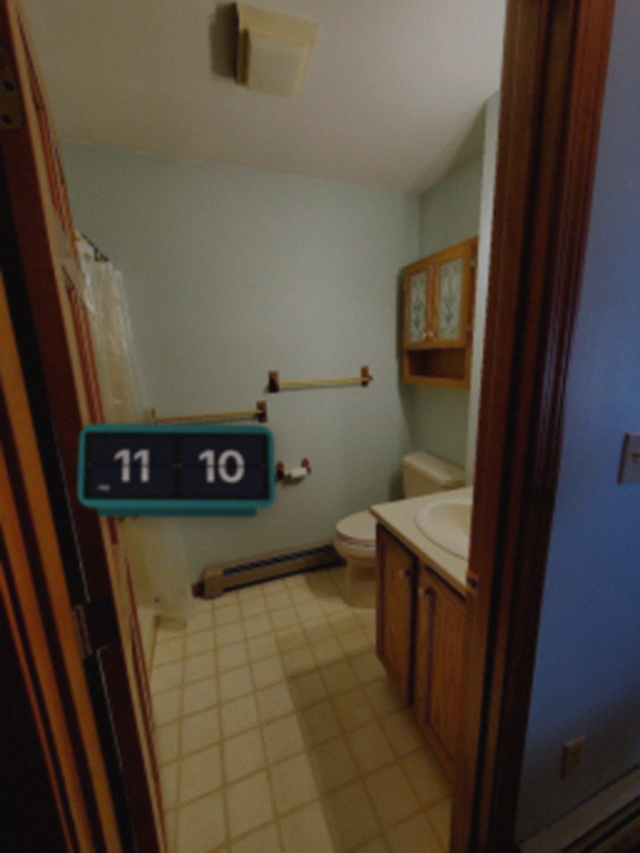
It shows 11.10
